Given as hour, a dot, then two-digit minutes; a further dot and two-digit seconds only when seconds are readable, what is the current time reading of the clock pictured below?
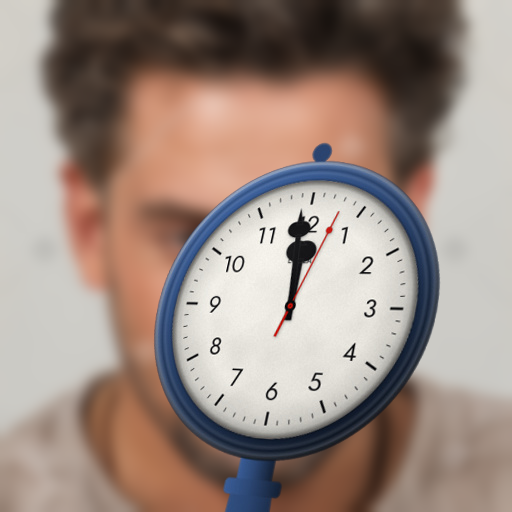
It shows 11.59.03
